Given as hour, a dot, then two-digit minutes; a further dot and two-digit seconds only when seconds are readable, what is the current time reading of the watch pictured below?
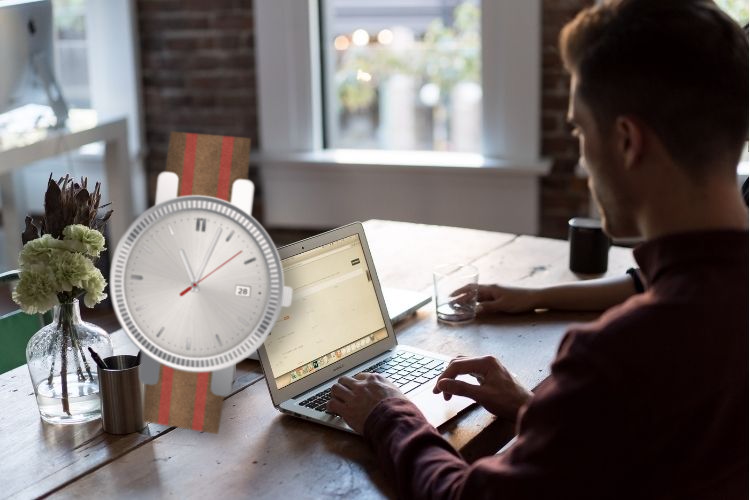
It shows 11.03.08
